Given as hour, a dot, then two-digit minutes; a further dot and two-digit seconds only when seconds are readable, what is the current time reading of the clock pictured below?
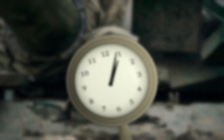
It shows 1.04
